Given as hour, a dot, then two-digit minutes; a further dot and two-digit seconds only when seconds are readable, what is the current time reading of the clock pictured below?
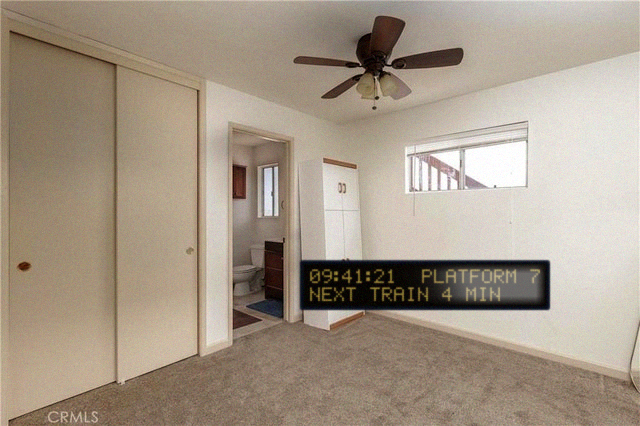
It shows 9.41.21
